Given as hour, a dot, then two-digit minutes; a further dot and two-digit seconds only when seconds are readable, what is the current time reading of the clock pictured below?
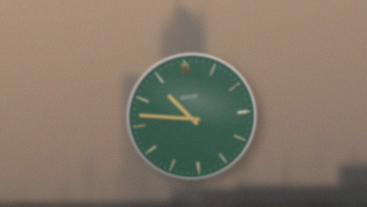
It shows 10.47
